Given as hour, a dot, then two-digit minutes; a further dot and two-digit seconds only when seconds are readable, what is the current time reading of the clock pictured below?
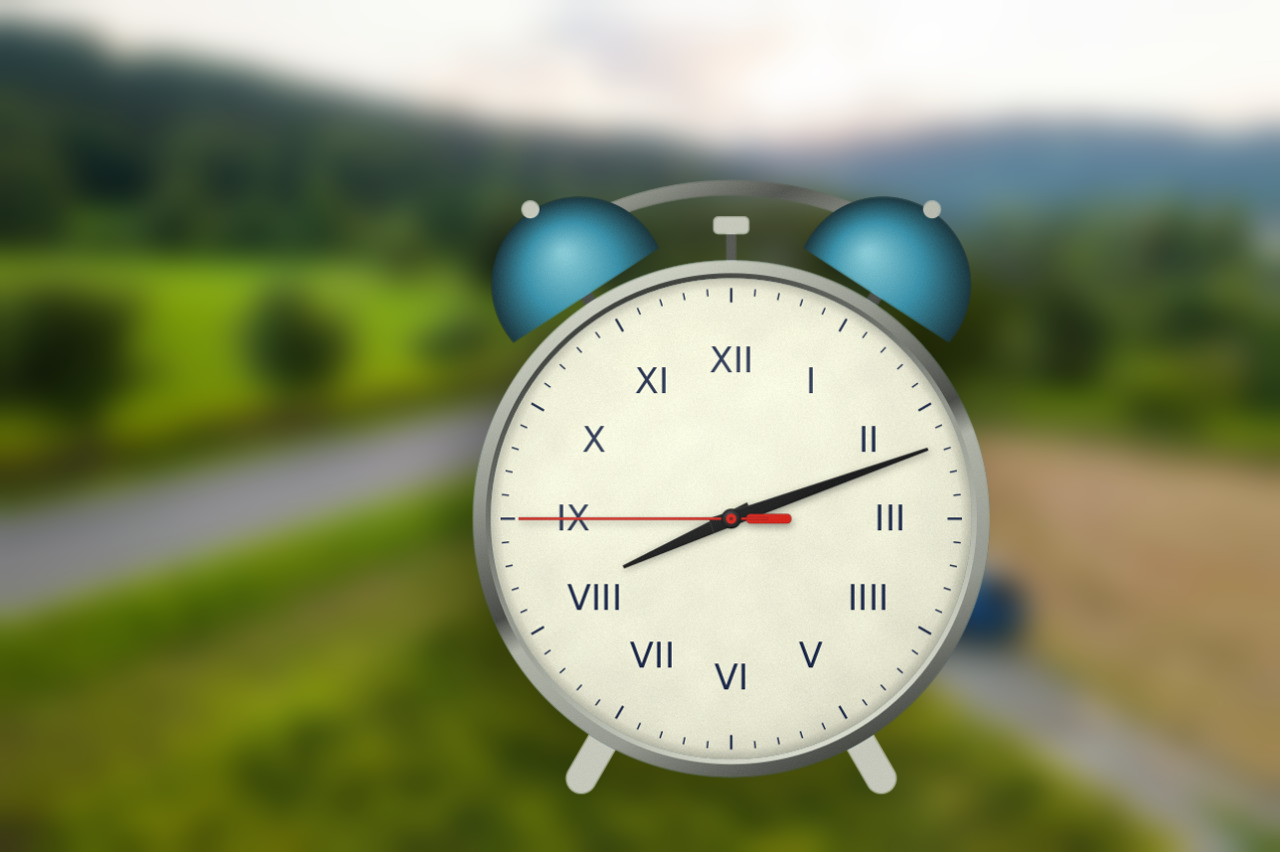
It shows 8.11.45
